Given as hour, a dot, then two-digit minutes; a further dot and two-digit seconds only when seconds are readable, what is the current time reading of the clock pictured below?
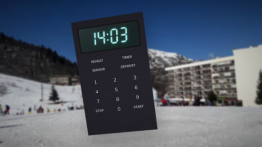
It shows 14.03
